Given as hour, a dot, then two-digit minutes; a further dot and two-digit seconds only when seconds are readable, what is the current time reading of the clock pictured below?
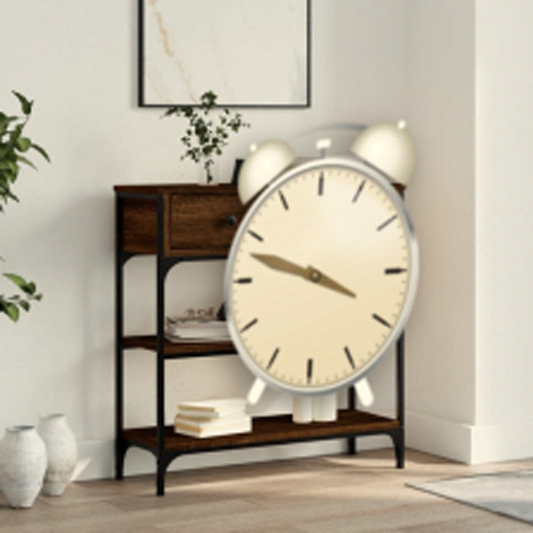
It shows 3.48
